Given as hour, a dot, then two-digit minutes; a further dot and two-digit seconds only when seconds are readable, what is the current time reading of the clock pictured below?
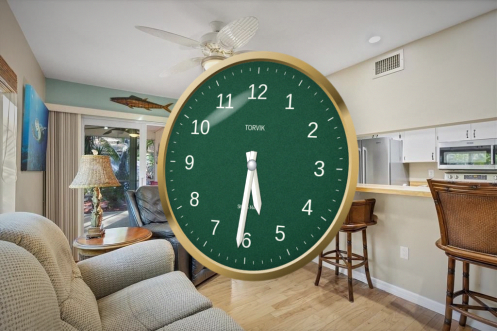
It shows 5.31
